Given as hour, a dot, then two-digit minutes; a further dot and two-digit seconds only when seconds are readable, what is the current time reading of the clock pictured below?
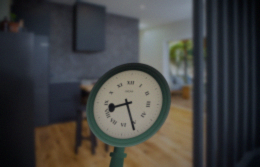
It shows 8.26
